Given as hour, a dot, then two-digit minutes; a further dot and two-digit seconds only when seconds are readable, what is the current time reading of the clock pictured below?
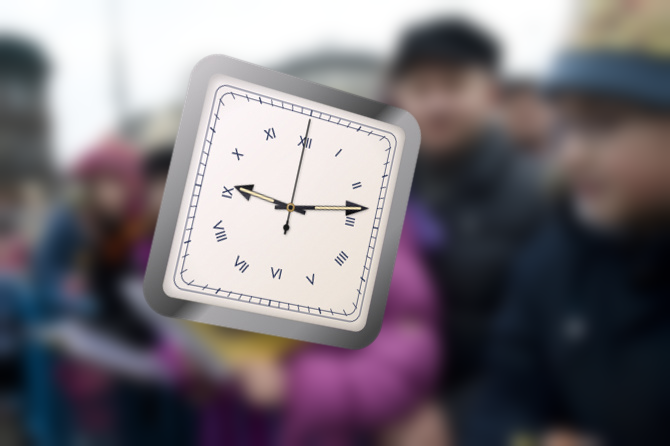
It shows 9.13.00
